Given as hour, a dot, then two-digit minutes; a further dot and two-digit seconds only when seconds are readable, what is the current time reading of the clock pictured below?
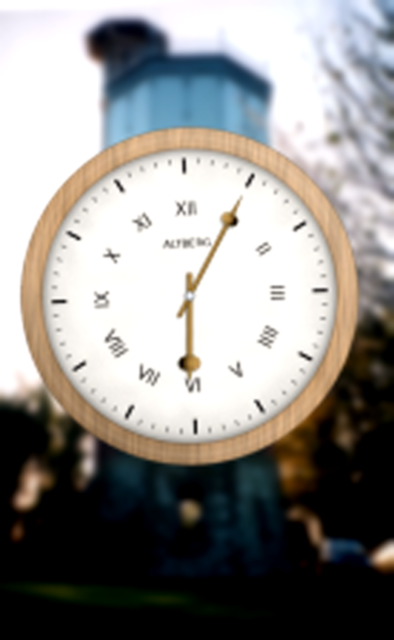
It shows 6.05
